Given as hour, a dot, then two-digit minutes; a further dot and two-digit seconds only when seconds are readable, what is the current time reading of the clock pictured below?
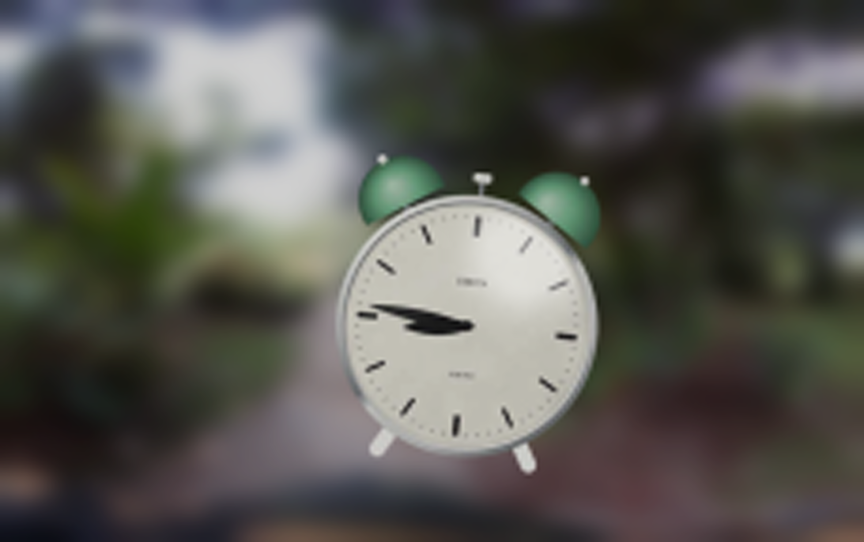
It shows 8.46
